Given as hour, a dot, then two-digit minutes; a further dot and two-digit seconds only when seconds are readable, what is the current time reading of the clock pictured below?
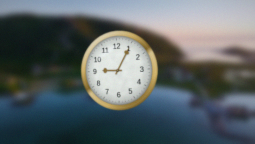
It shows 9.05
